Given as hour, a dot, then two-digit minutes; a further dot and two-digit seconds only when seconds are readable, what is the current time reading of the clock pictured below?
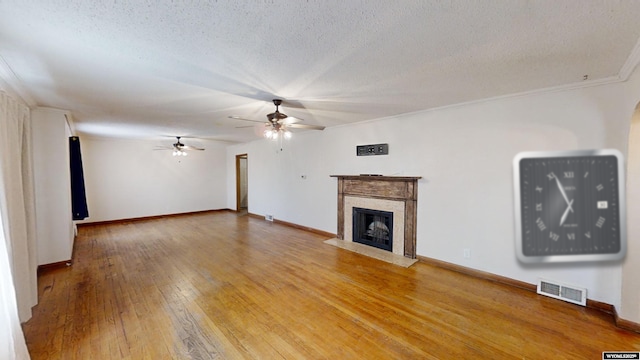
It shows 6.56
